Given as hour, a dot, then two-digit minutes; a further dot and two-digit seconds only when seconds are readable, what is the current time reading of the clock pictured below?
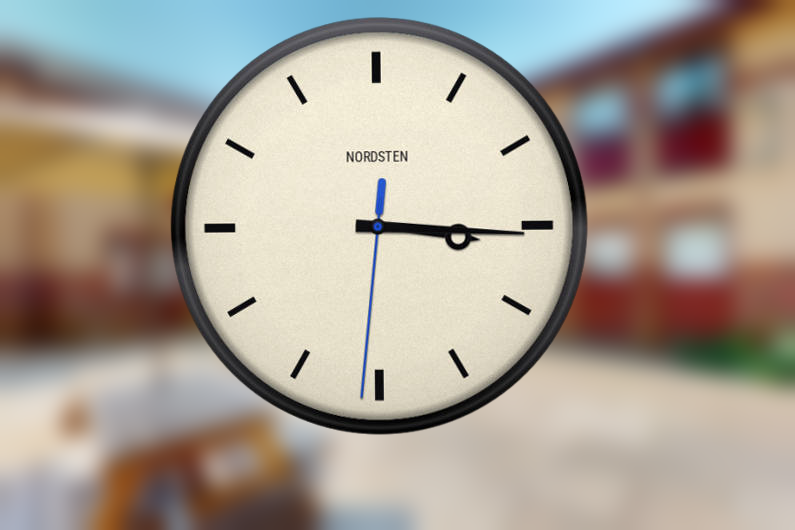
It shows 3.15.31
